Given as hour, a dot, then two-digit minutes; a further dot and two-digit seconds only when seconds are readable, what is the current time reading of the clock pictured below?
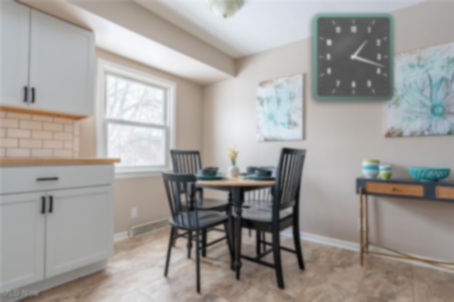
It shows 1.18
